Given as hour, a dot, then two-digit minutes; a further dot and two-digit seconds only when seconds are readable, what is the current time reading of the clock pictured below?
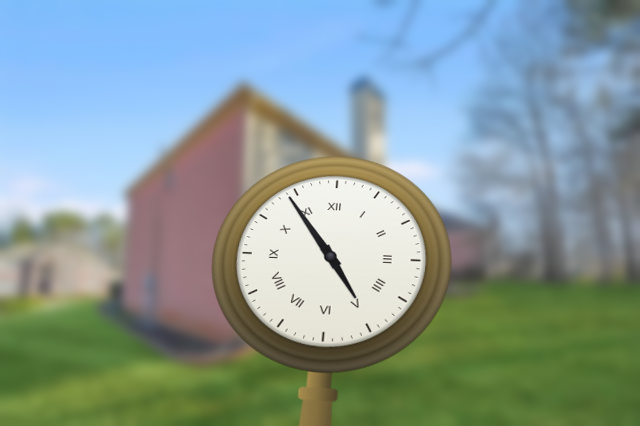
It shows 4.54
